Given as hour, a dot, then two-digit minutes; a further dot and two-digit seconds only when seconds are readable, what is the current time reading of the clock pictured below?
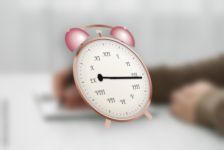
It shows 9.16
